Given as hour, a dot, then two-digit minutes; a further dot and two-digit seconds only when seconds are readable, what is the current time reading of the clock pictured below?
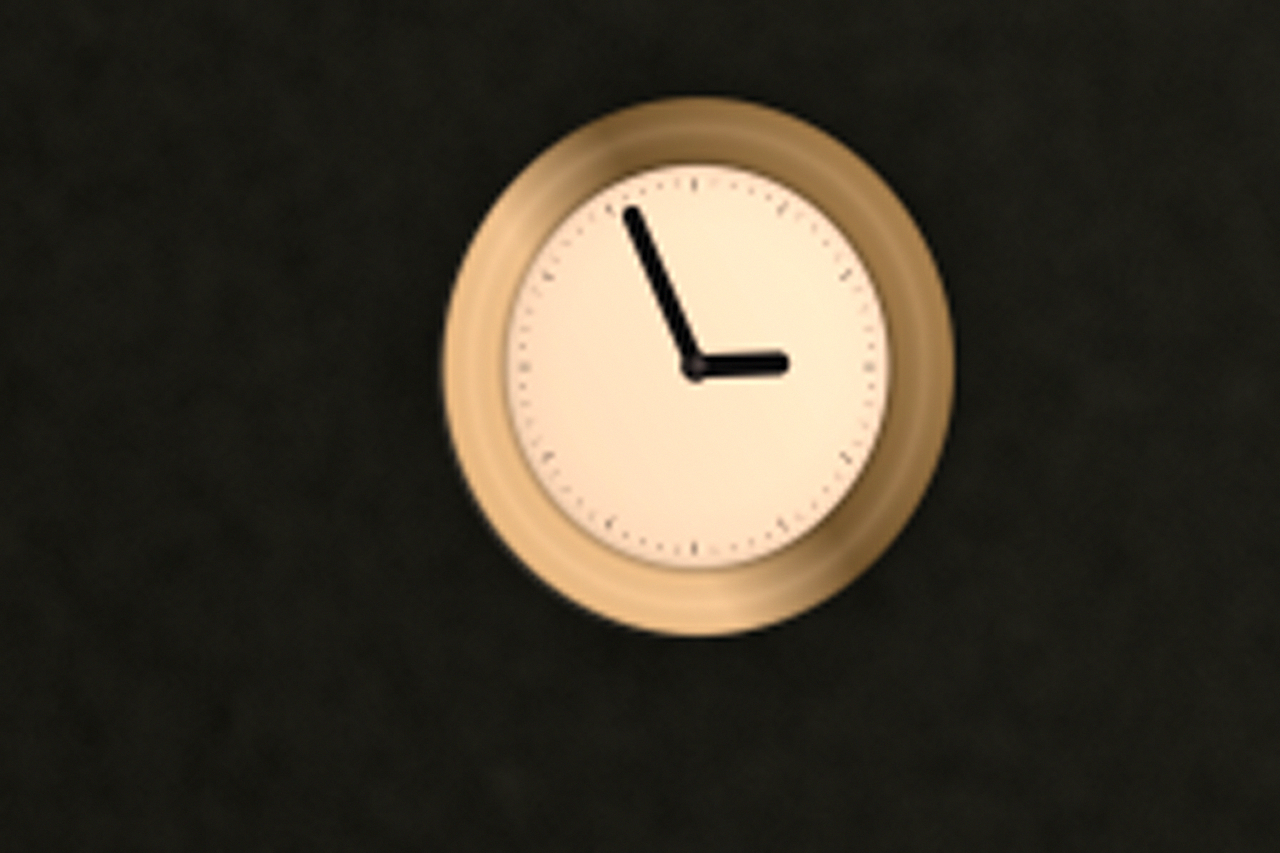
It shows 2.56
